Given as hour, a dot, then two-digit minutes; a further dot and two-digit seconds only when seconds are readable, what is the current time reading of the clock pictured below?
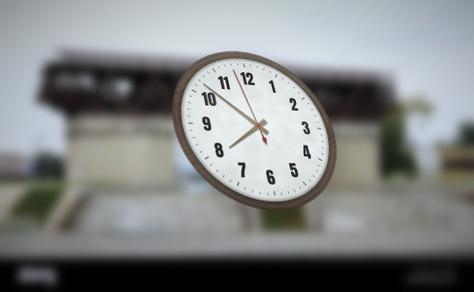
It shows 7.51.58
